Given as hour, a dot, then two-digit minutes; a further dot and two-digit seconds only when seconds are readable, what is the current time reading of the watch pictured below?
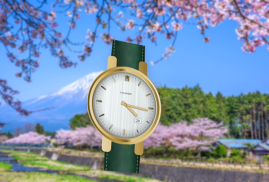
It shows 4.16
